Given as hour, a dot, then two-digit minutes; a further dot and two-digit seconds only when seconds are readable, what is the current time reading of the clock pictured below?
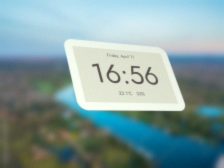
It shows 16.56
